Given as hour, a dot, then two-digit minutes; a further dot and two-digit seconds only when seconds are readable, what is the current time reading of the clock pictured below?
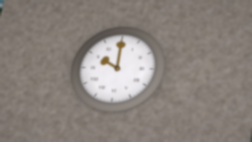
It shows 10.00
